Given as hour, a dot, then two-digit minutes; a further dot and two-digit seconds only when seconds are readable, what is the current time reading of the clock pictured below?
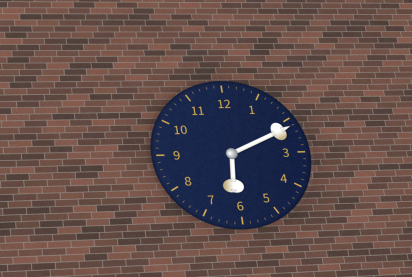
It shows 6.11
